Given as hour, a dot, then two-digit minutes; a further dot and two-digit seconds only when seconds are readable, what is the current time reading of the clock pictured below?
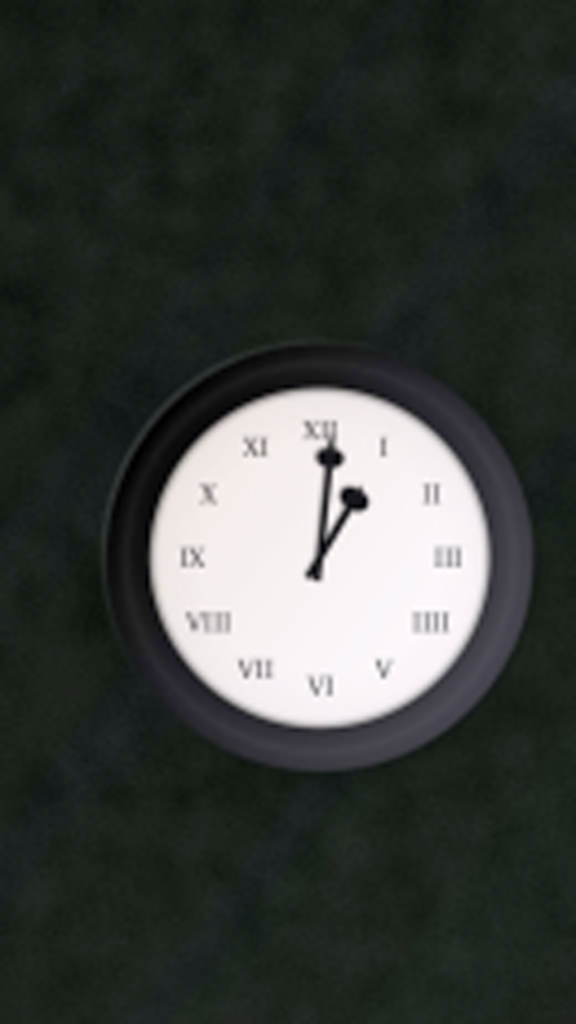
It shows 1.01
